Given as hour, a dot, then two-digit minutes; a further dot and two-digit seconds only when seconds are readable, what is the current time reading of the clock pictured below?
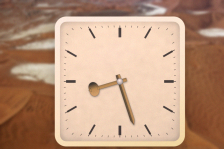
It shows 8.27
